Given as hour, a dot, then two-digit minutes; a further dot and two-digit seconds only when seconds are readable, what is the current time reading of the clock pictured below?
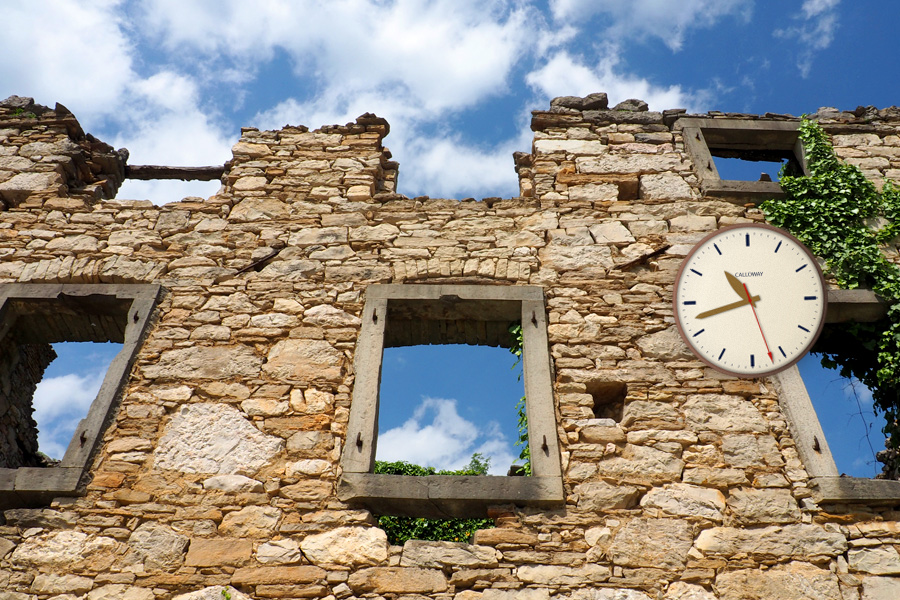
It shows 10.42.27
